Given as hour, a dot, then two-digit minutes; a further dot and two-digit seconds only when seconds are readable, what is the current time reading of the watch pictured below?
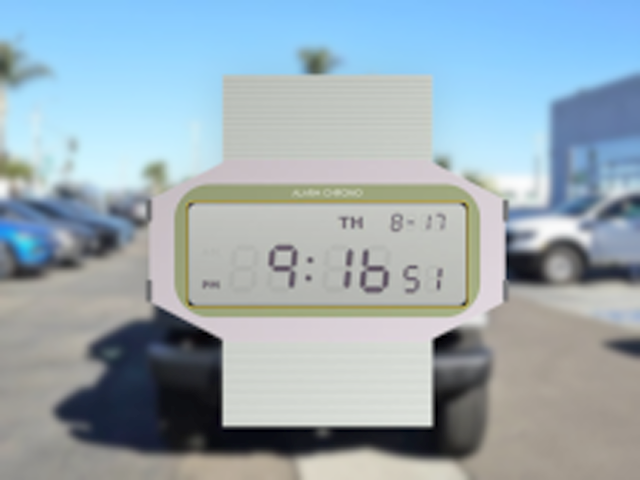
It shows 9.16.51
